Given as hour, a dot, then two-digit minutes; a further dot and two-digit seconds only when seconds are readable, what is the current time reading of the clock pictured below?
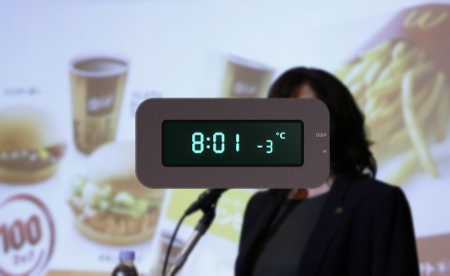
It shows 8.01
